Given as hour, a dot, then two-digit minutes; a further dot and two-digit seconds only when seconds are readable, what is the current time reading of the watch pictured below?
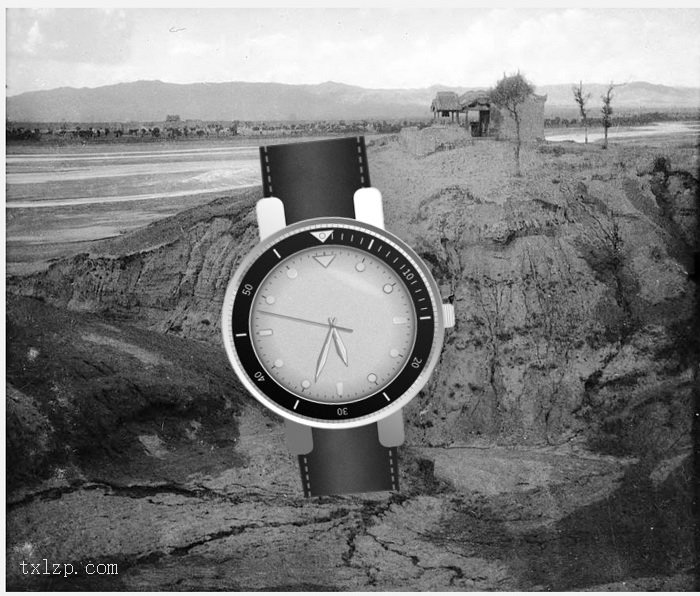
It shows 5.33.48
